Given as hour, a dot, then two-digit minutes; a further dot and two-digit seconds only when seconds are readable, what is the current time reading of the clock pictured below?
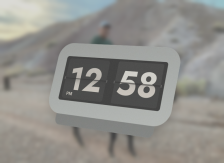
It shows 12.58
